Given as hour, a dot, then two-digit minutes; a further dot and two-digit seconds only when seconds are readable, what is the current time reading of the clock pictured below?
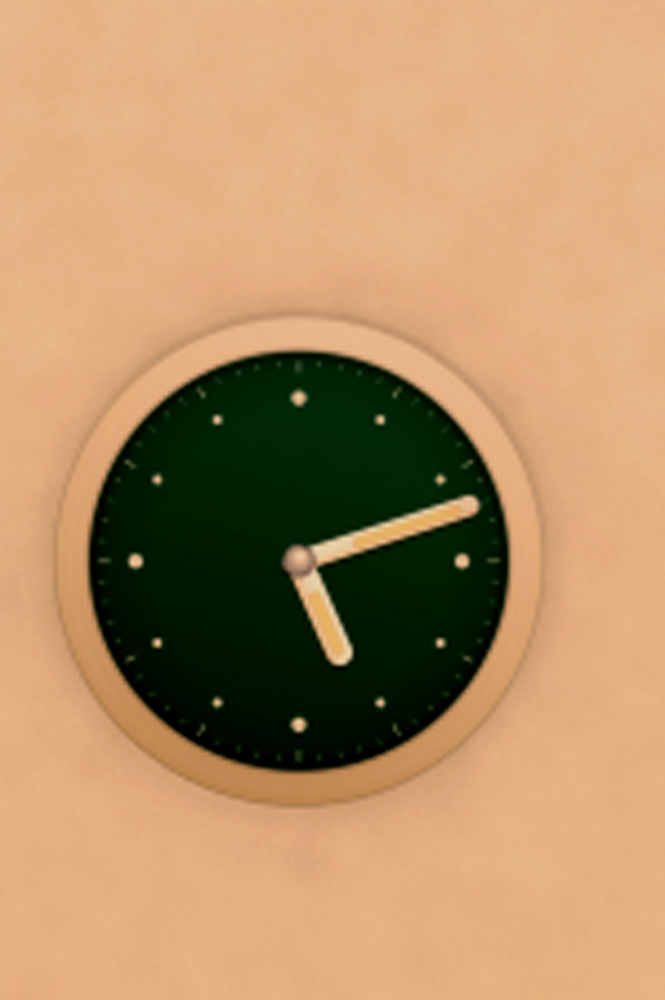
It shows 5.12
